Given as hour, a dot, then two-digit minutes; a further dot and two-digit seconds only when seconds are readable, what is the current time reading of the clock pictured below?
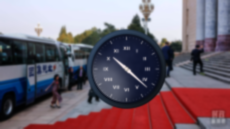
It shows 10.22
